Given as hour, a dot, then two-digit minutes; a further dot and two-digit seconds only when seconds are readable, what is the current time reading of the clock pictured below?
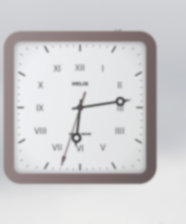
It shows 6.13.33
